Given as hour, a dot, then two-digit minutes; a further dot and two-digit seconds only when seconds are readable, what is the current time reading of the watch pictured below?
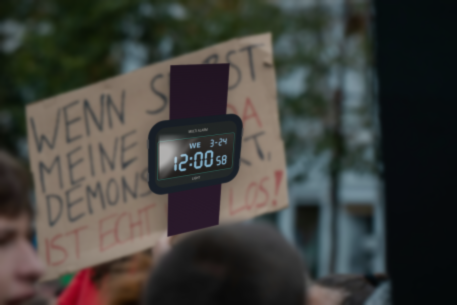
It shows 12.00.58
